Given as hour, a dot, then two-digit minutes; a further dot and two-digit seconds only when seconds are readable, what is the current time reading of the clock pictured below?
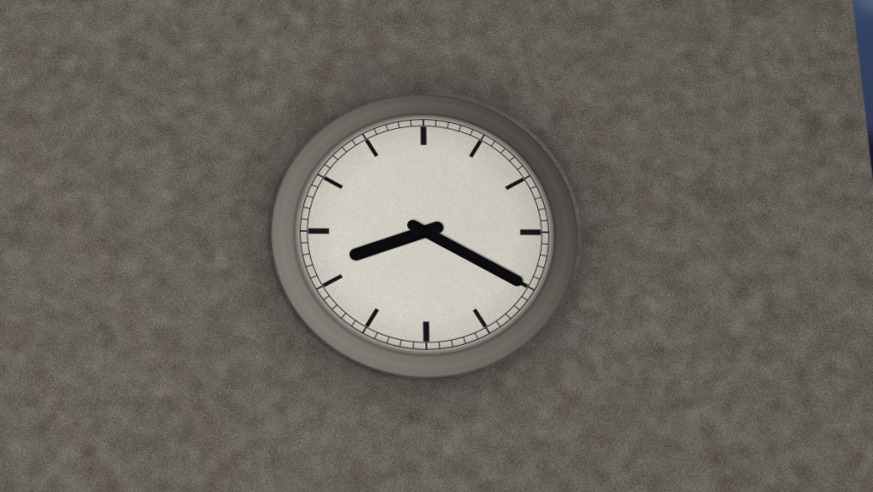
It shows 8.20
